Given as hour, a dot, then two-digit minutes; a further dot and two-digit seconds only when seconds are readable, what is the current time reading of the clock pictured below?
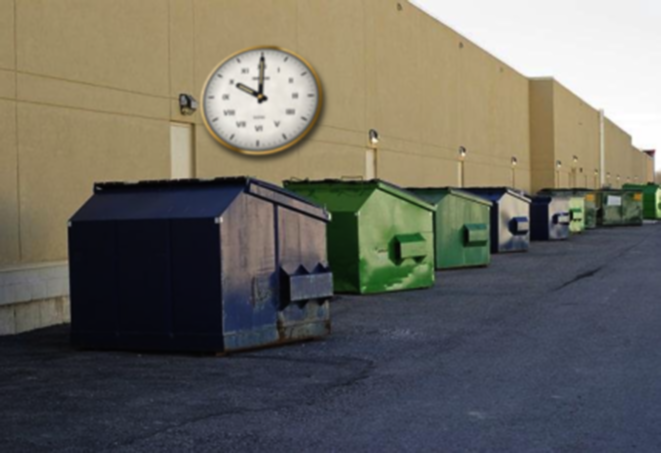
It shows 10.00
